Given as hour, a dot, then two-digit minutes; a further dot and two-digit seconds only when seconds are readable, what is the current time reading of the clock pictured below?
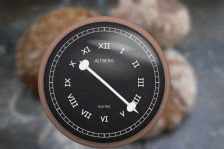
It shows 10.22
